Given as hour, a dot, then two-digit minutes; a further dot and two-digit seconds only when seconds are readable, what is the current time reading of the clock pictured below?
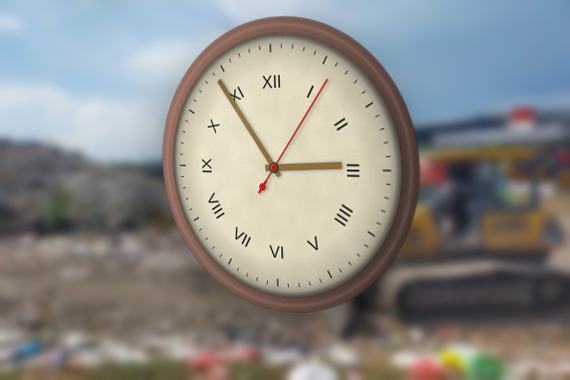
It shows 2.54.06
